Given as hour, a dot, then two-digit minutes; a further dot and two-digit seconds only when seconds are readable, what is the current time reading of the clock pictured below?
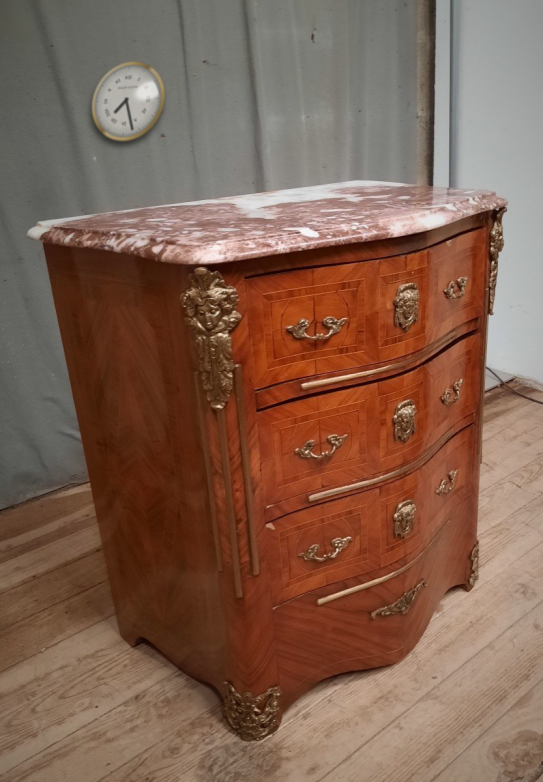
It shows 7.27
